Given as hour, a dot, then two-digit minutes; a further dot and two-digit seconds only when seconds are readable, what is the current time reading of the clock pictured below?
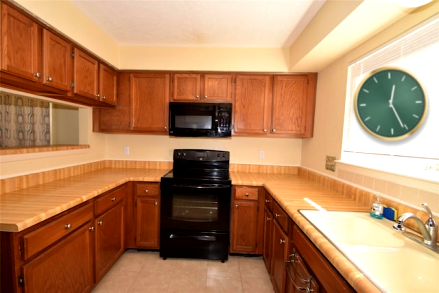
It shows 12.26
